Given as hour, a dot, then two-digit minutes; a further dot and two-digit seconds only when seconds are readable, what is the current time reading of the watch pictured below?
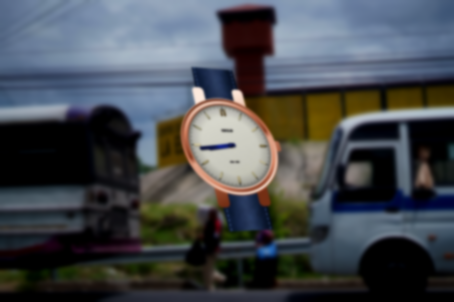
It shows 8.44
